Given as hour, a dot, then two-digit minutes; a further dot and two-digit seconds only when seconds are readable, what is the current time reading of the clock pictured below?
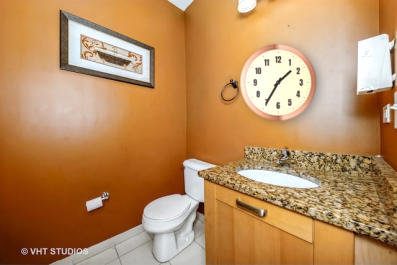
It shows 1.35
